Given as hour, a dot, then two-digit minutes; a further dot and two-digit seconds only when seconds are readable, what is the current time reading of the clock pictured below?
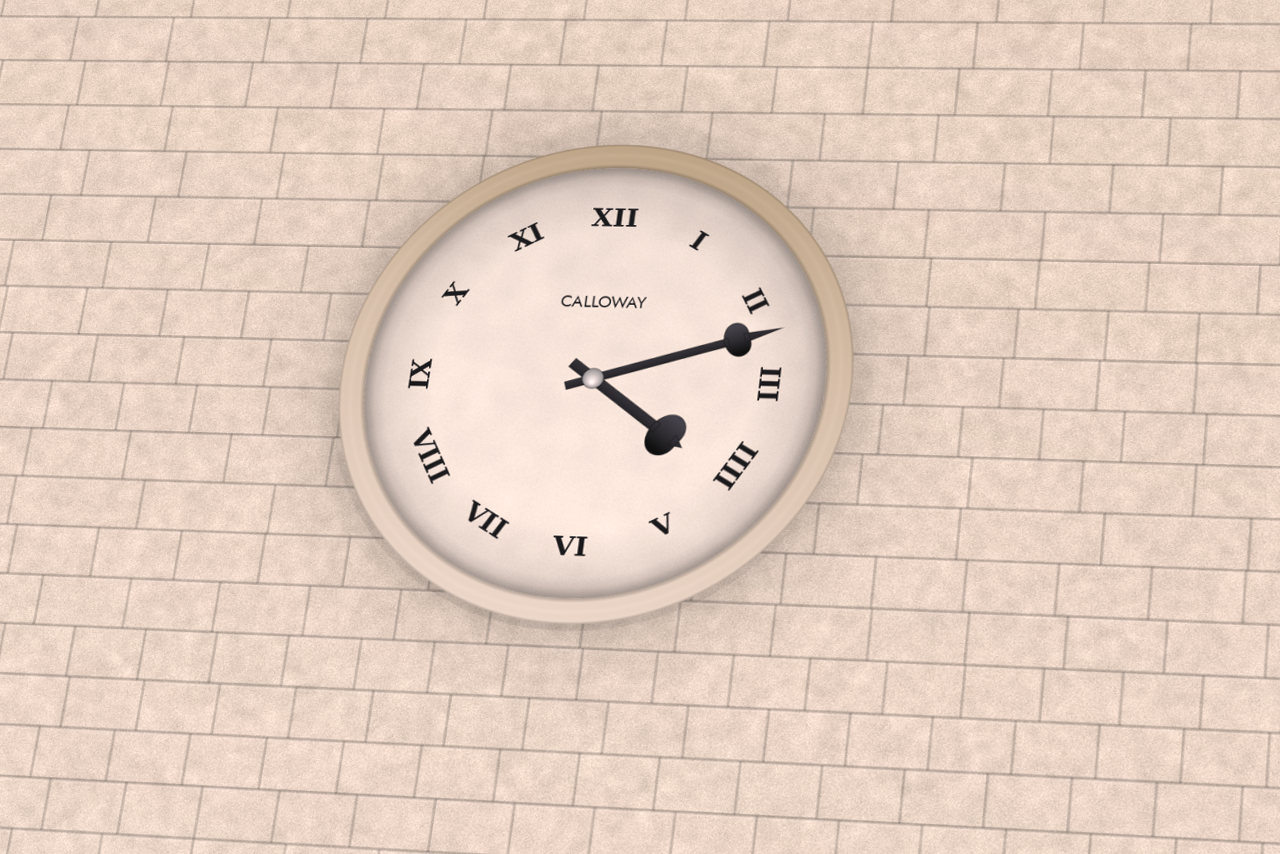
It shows 4.12
